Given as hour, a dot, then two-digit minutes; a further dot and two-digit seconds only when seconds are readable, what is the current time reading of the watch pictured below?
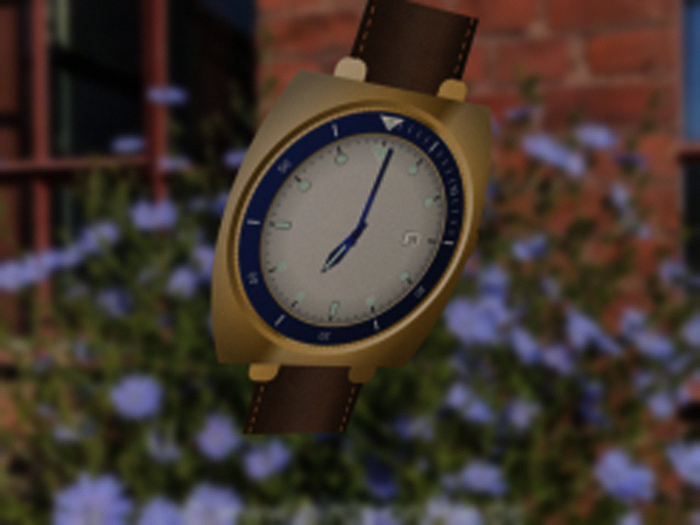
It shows 7.01
